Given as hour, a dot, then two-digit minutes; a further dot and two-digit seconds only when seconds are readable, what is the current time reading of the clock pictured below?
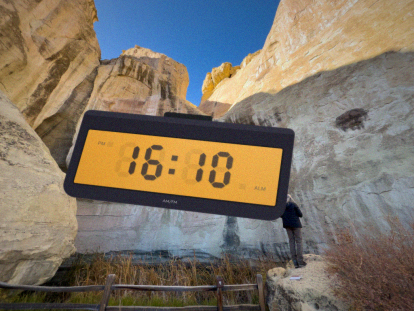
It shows 16.10
